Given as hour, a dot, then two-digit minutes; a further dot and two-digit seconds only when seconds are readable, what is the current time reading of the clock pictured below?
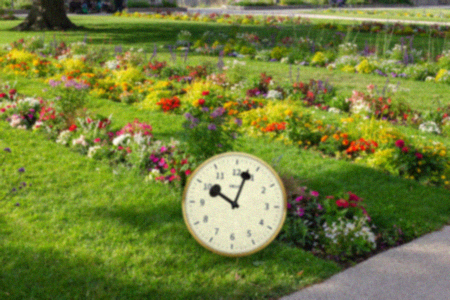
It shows 10.03
